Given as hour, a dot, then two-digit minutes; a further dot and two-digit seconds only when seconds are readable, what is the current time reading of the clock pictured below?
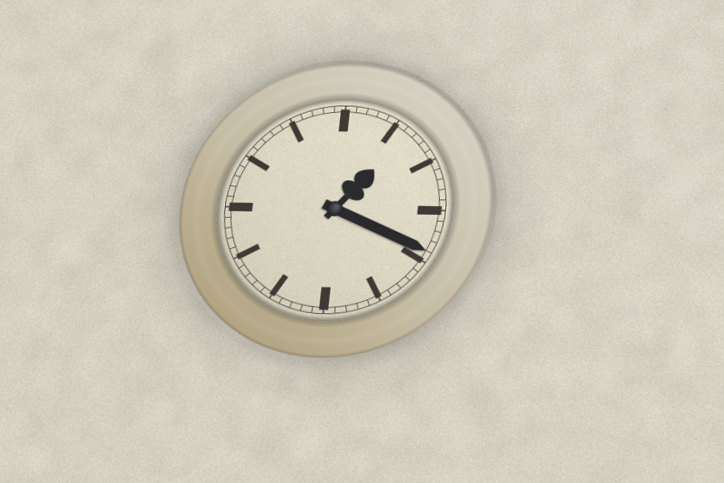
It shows 1.19
